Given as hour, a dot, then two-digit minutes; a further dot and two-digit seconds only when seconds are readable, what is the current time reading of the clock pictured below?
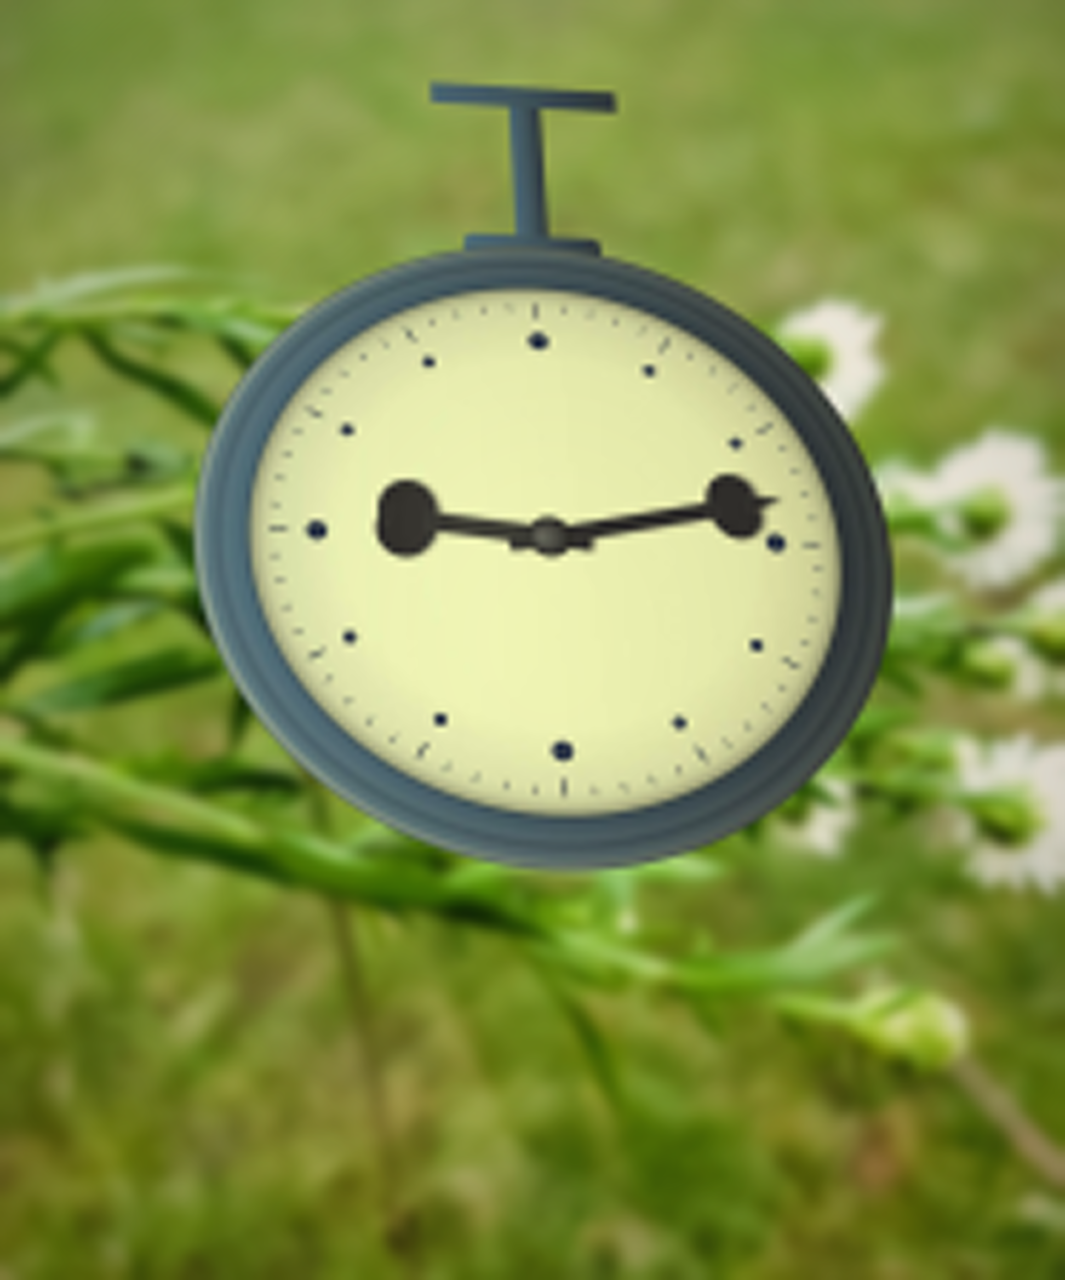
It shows 9.13
